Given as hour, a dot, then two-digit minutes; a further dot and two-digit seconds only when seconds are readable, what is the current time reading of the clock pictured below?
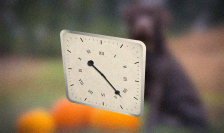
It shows 10.23
